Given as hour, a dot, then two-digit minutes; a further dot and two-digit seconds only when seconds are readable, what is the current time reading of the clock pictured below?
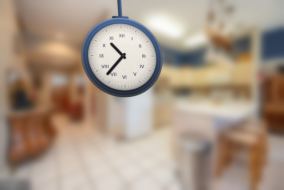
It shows 10.37
